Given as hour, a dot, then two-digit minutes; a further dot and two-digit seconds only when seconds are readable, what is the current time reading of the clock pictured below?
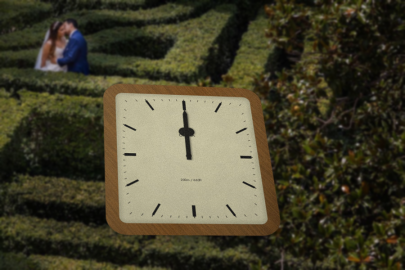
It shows 12.00
